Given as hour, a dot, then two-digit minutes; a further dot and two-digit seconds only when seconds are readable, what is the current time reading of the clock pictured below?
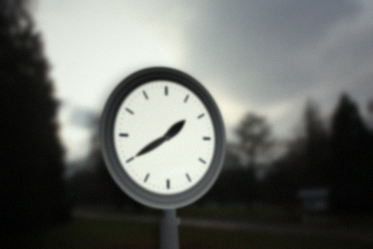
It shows 1.40
